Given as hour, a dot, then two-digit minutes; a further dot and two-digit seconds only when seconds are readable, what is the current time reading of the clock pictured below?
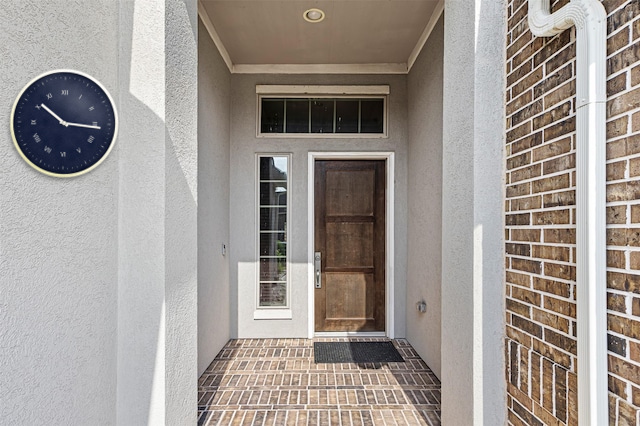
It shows 10.16
